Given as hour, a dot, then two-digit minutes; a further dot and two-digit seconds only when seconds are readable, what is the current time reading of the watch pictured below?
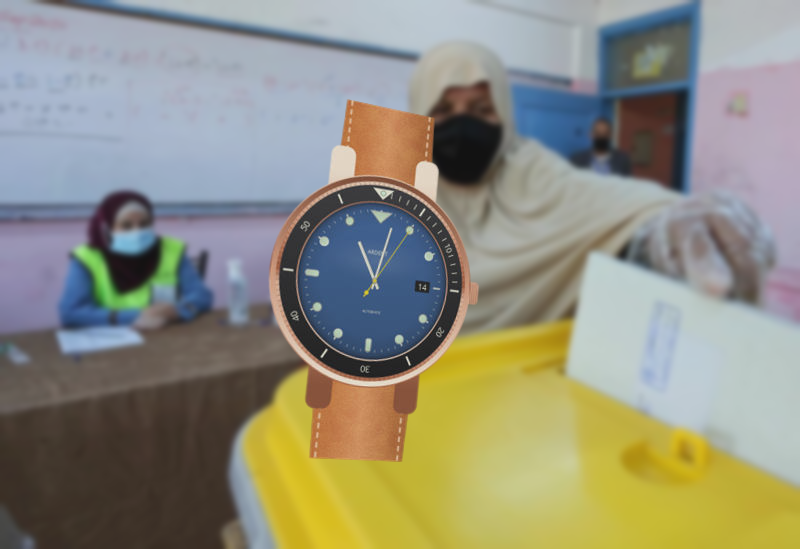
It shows 11.02.05
